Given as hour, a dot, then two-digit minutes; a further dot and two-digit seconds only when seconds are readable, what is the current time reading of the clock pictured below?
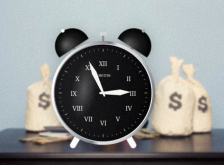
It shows 2.56
